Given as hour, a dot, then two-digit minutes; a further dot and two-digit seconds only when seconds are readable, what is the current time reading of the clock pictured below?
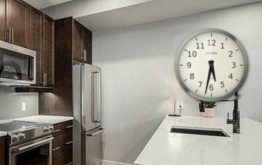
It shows 5.32
